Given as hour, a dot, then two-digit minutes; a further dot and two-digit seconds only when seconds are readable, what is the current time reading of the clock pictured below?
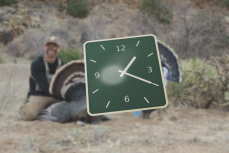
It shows 1.20
